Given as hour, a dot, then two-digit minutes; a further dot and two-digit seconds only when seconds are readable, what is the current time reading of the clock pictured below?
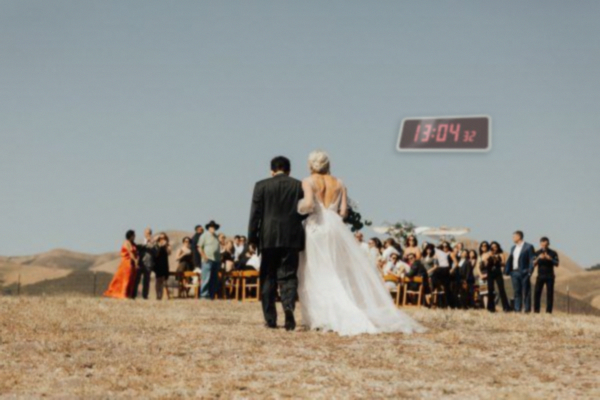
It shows 13.04
